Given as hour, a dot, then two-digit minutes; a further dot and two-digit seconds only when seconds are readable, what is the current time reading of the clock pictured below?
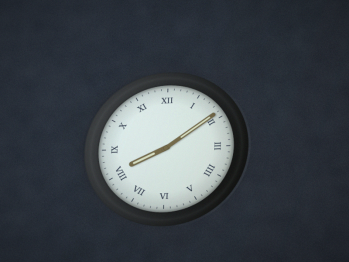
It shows 8.09
